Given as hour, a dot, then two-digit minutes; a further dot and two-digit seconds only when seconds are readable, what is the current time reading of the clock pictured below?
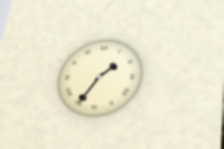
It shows 1.35
